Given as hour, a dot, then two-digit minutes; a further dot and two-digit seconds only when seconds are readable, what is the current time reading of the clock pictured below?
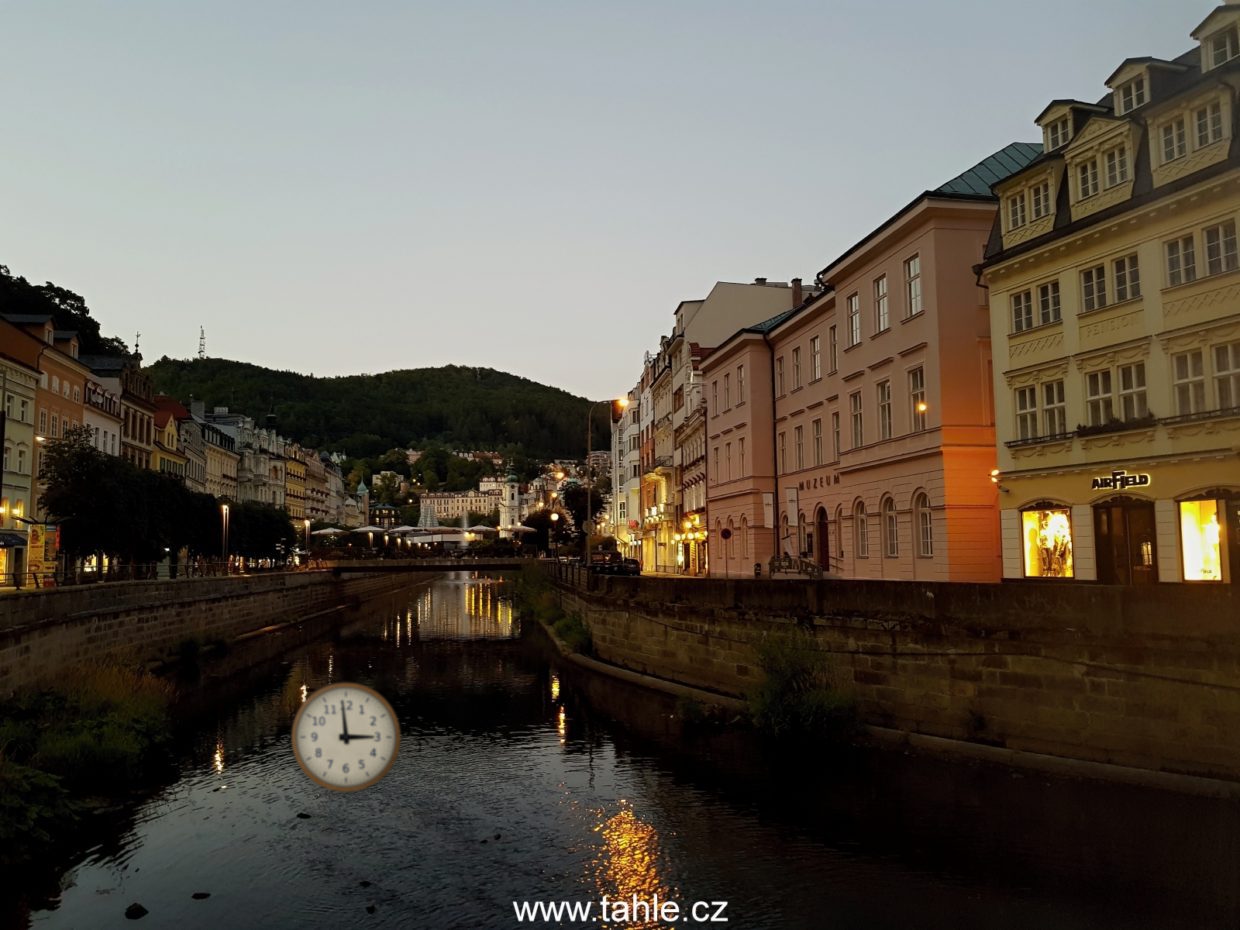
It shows 2.59
